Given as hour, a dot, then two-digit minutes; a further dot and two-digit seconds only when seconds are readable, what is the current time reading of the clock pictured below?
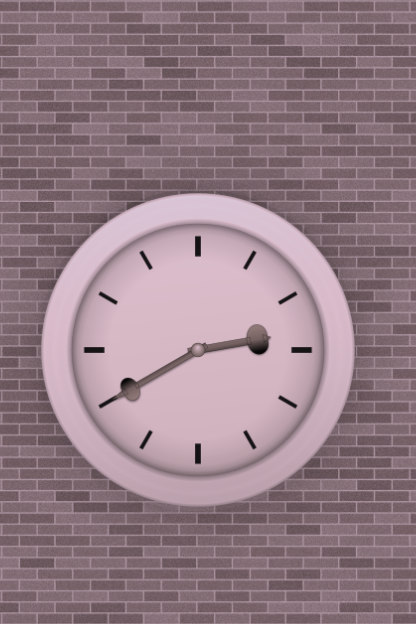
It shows 2.40
